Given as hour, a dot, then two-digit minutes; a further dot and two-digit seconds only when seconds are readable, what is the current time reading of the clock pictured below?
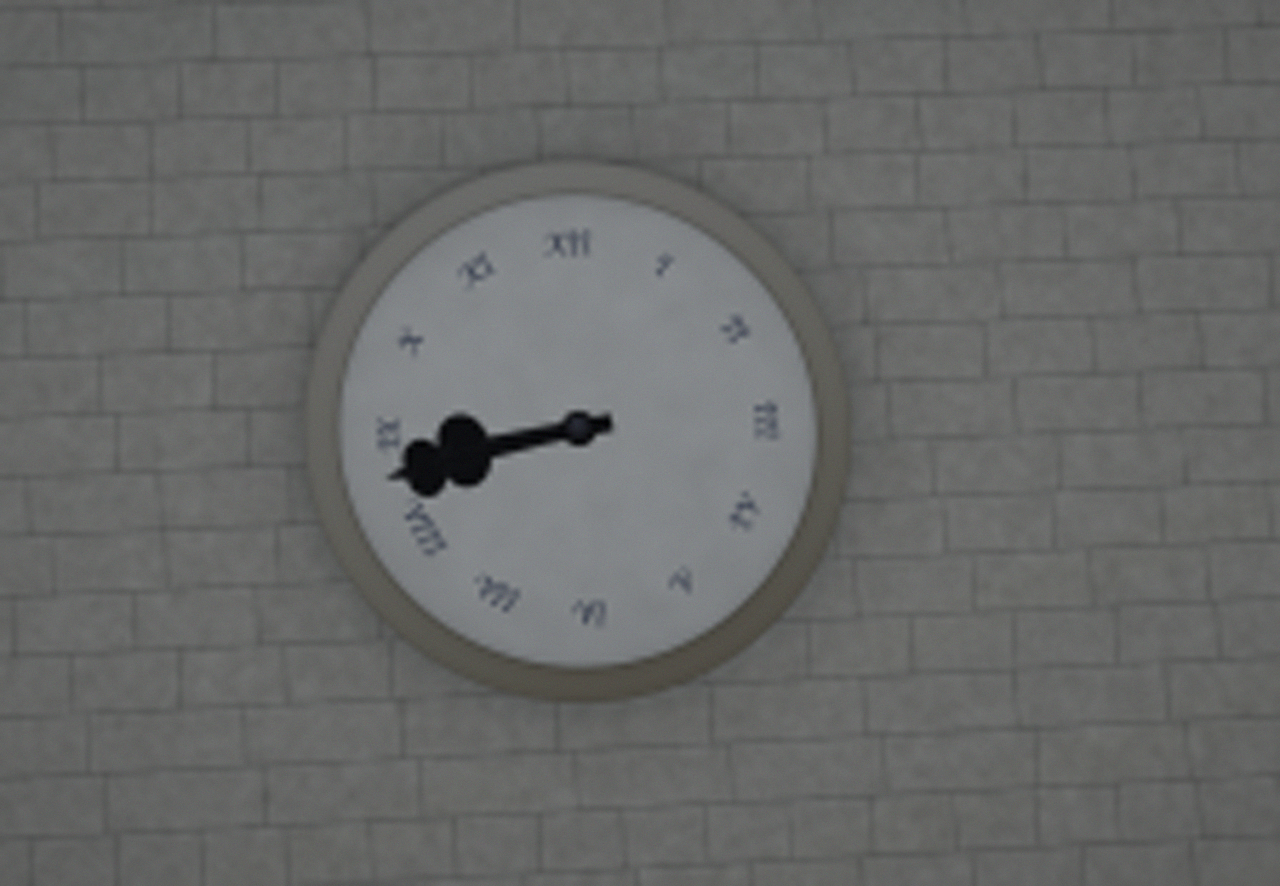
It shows 8.43
